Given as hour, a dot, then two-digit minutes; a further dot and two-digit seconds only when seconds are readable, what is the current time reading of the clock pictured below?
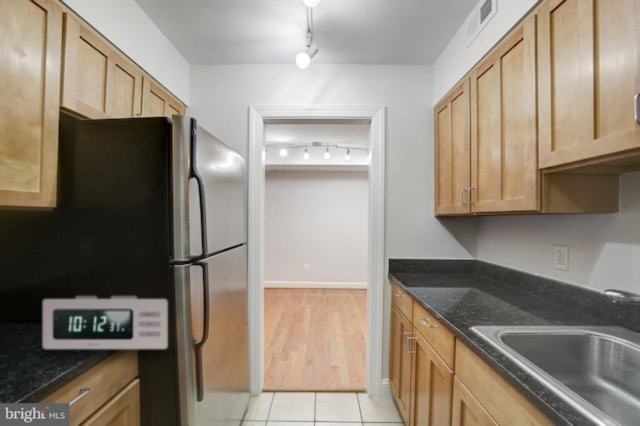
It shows 10.12
